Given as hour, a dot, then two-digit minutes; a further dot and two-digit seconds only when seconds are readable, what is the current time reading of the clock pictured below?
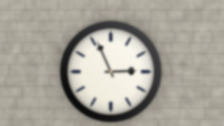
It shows 2.56
